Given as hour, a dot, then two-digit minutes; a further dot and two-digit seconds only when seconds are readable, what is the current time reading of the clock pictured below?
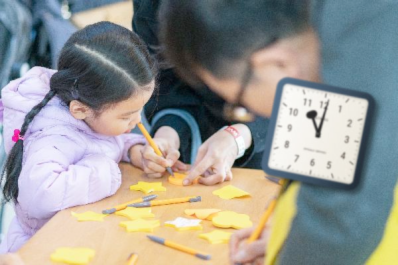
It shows 11.01
